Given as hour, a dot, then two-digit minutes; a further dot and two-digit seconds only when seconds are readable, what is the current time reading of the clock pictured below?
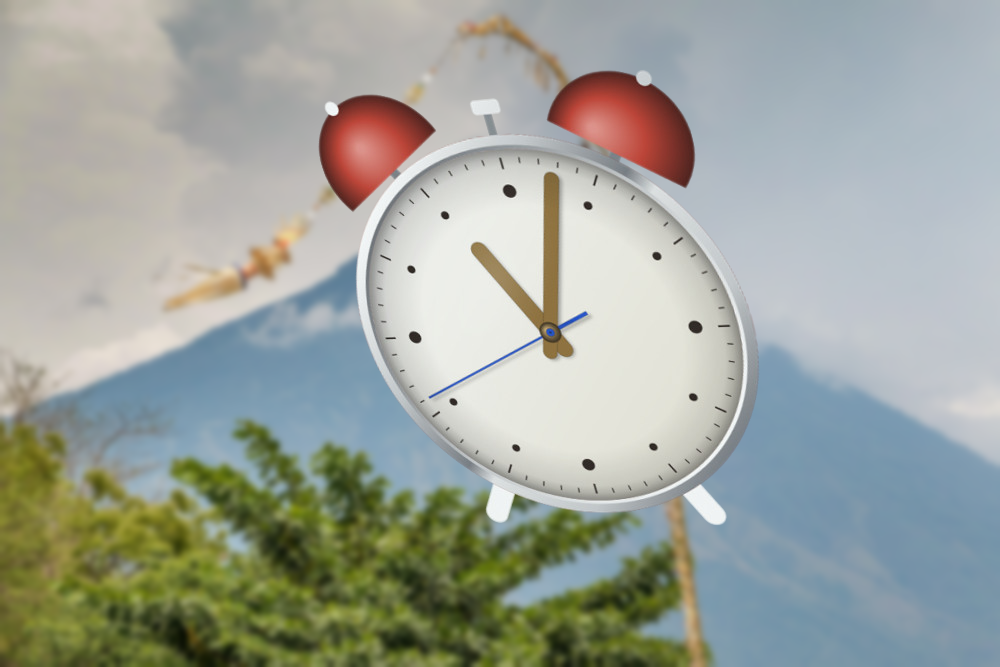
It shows 11.02.41
